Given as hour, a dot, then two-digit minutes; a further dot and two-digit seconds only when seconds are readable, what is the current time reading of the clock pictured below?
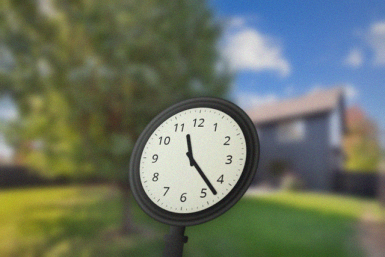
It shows 11.23
